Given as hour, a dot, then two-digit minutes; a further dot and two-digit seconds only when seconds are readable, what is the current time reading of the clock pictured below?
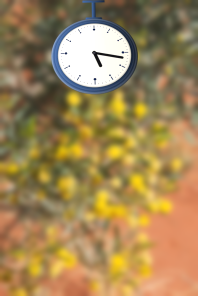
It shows 5.17
